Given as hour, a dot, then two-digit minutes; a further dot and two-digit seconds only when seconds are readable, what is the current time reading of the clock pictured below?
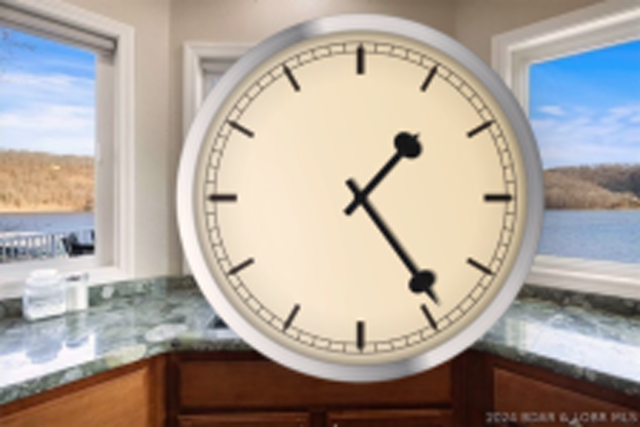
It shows 1.24
